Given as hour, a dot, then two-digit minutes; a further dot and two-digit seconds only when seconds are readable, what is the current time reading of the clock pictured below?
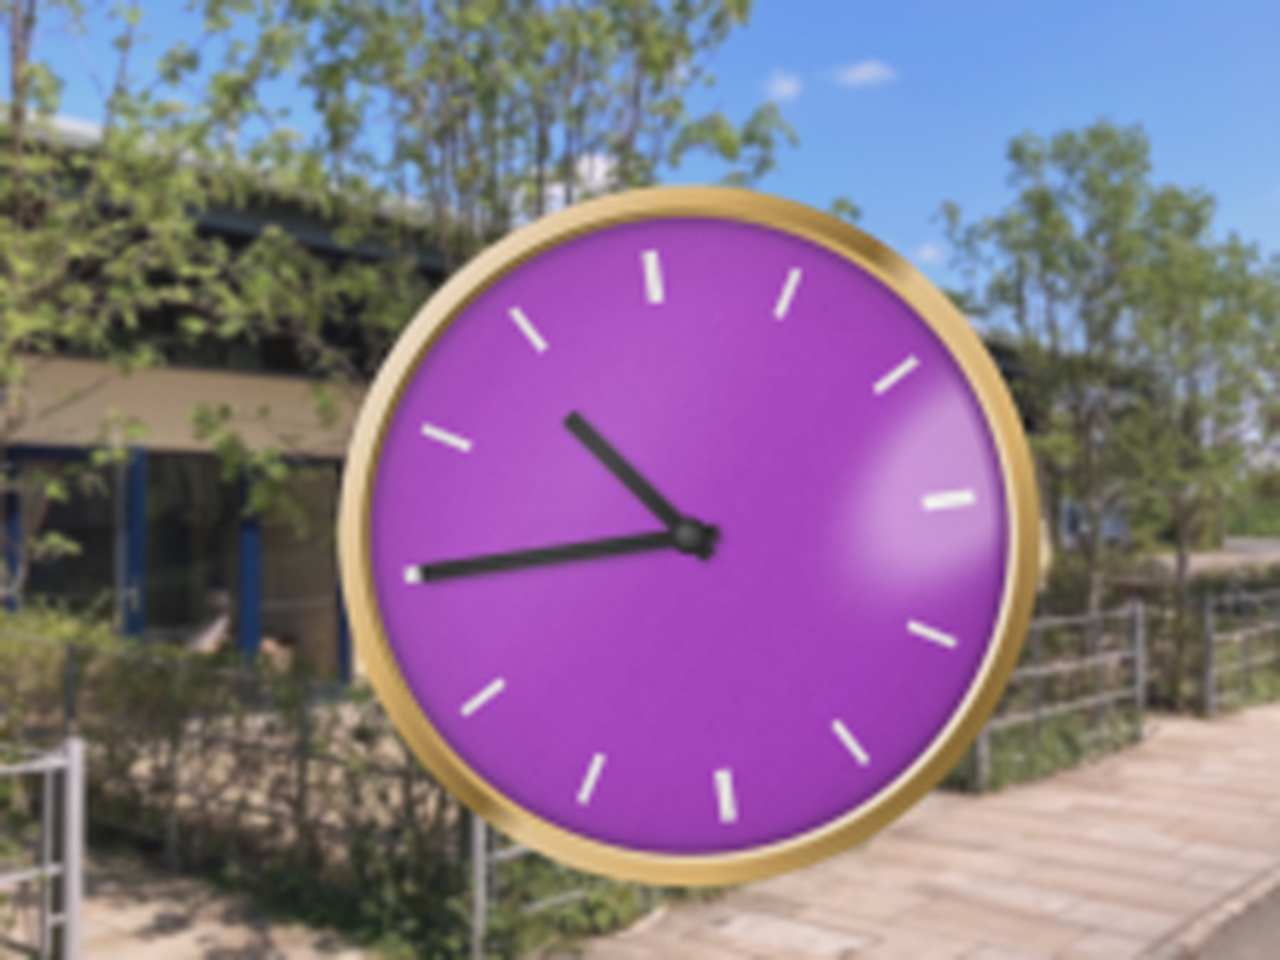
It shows 10.45
